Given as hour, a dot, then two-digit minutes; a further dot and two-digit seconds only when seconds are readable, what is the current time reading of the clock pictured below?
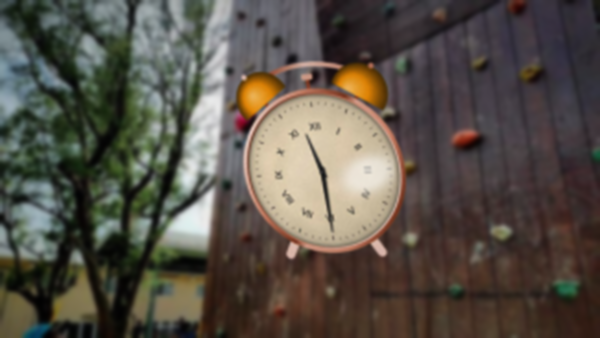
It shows 11.30
